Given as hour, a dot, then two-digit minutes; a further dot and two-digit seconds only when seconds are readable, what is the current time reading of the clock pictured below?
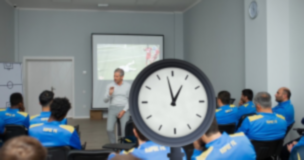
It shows 12.58
